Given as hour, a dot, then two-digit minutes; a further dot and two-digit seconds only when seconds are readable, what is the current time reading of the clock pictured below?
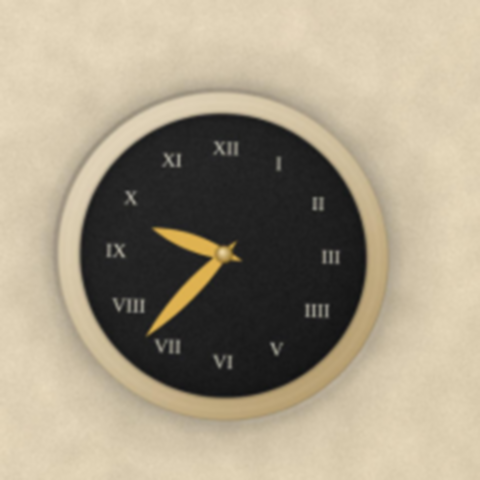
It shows 9.37
